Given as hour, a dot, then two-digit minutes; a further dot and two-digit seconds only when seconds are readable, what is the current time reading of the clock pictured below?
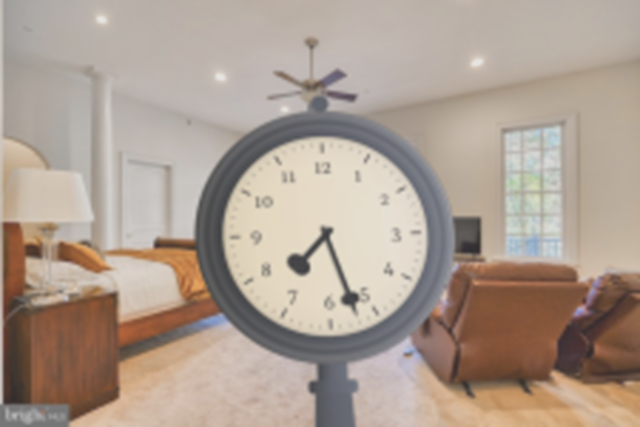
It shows 7.27
